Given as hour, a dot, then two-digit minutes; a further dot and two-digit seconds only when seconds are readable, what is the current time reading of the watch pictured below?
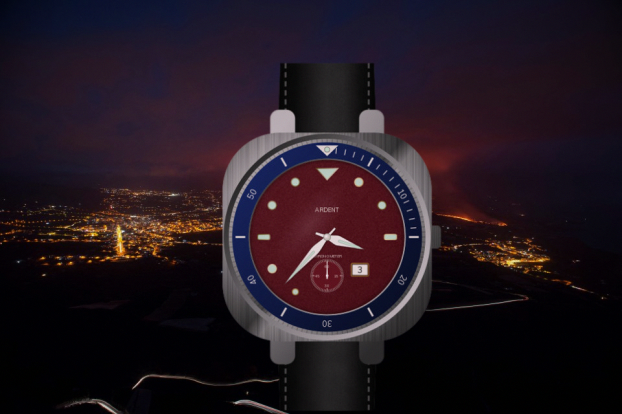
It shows 3.37
